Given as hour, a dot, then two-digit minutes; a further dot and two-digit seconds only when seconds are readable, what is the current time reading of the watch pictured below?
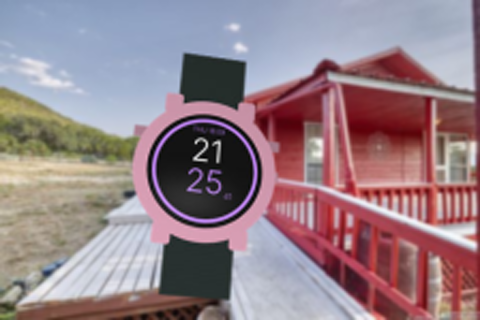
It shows 21.25
